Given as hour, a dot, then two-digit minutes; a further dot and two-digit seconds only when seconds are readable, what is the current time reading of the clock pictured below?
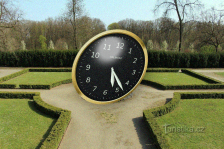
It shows 5.23
